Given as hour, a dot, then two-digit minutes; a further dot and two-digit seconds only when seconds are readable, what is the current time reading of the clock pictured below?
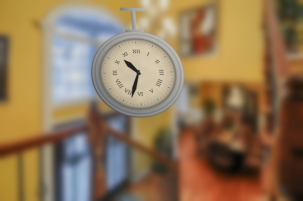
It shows 10.33
